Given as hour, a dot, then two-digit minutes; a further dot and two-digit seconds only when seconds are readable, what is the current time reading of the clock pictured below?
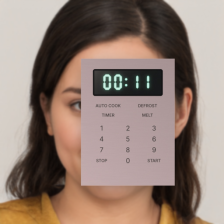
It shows 0.11
